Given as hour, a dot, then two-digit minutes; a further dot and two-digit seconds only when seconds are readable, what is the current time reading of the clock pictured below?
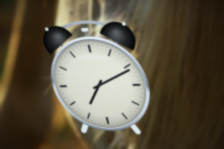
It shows 7.11
